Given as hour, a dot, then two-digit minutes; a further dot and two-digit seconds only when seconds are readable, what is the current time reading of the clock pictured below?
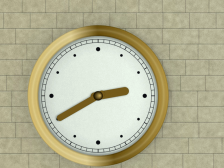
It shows 2.40
